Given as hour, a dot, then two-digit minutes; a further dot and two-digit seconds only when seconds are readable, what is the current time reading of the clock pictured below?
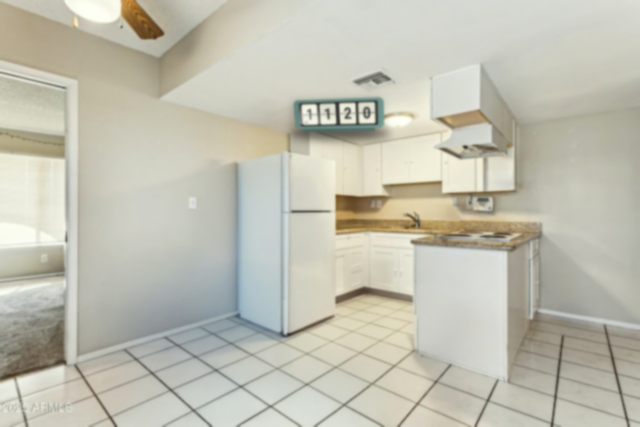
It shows 11.20
